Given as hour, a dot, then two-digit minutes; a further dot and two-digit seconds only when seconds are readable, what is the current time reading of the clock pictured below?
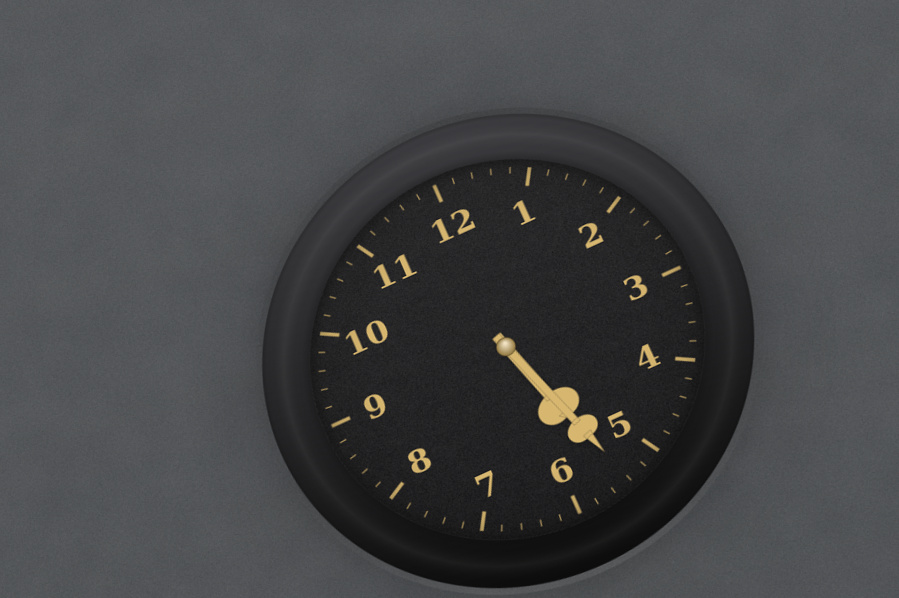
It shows 5.27
